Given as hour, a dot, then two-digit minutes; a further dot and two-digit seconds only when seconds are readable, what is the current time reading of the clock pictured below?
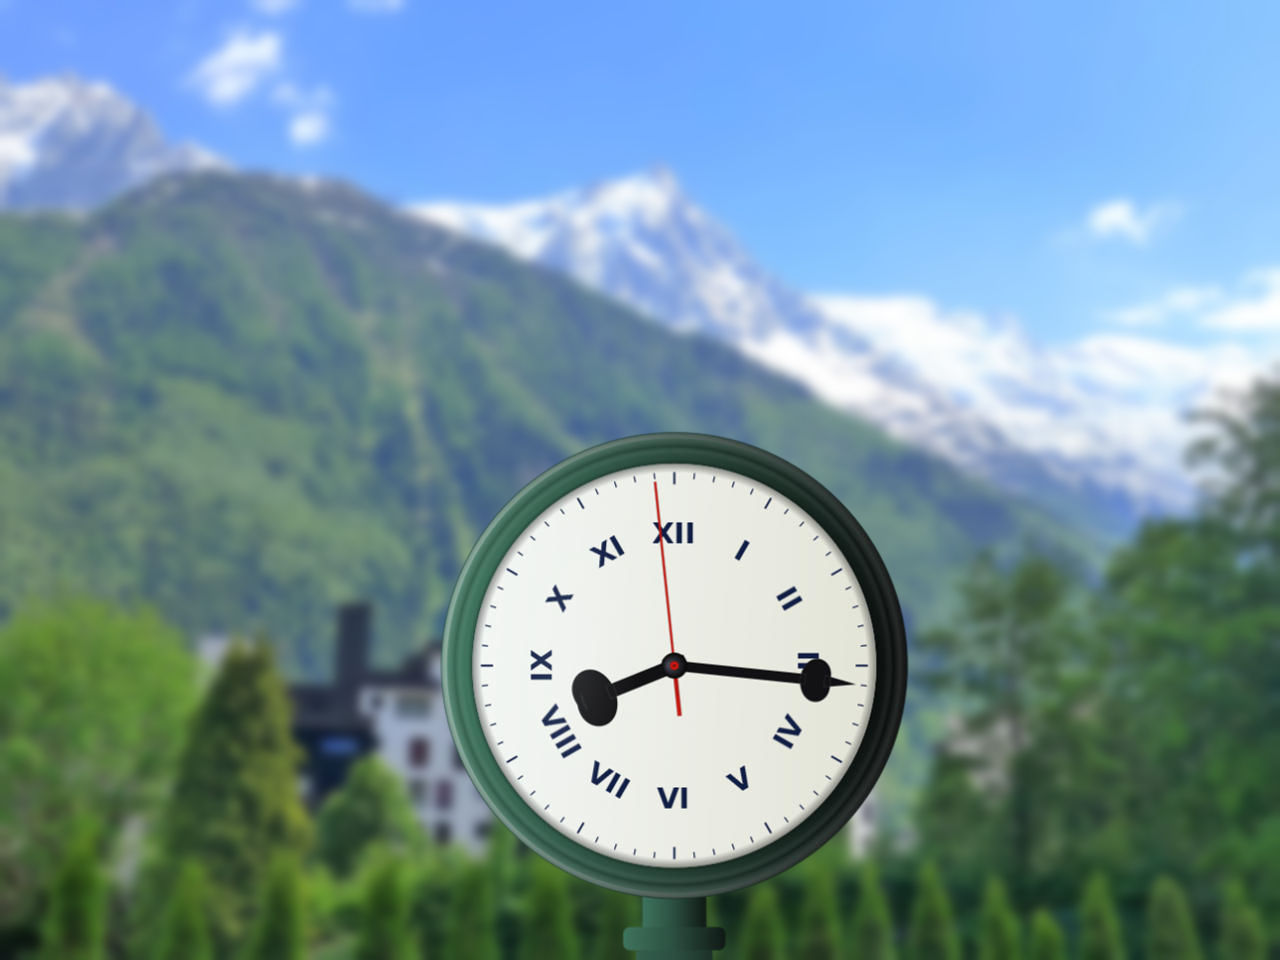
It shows 8.15.59
